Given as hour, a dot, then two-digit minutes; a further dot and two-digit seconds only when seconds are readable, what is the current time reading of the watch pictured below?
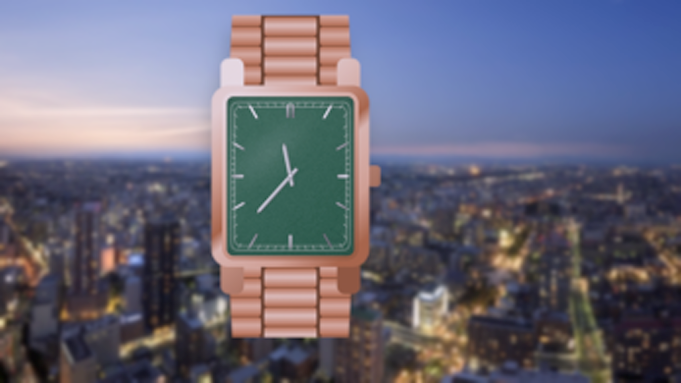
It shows 11.37
